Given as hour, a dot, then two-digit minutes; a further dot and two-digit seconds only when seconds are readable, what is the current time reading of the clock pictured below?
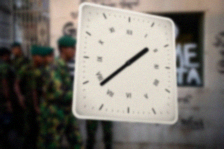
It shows 1.38
